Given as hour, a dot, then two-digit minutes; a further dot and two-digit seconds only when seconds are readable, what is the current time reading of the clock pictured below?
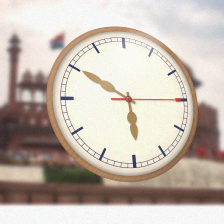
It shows 5.50.15
